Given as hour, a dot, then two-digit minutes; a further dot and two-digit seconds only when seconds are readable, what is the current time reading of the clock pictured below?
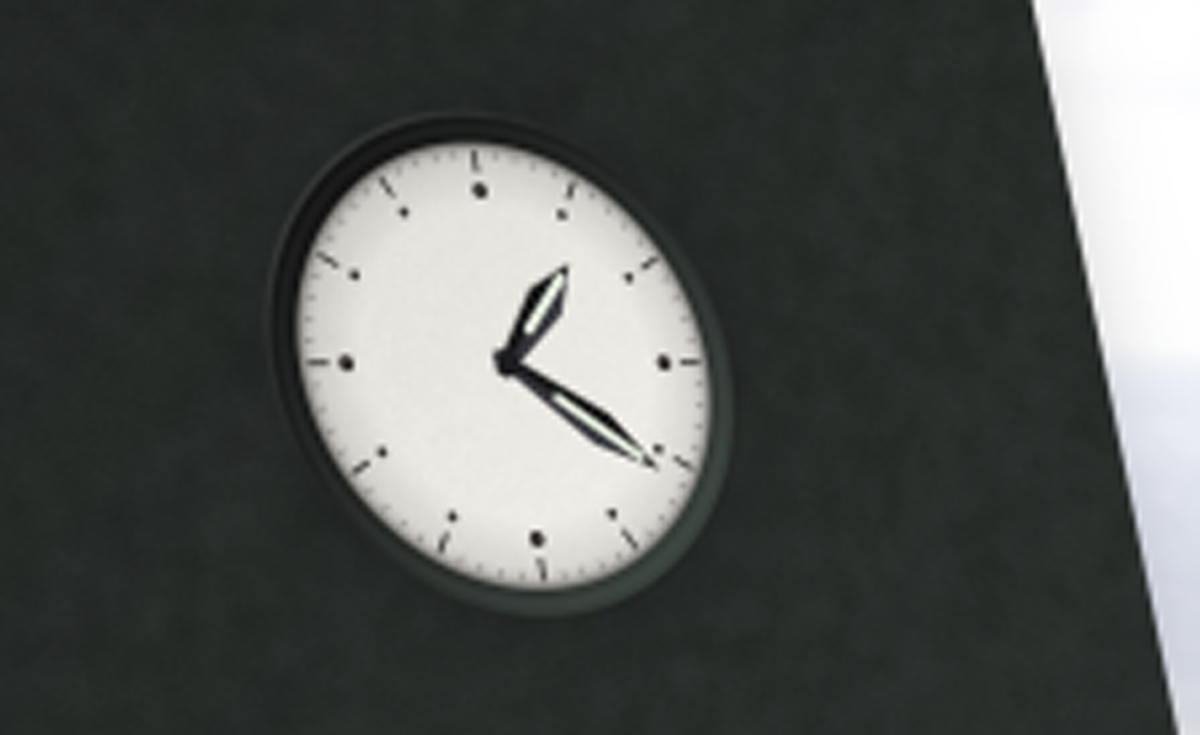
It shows 1.21
